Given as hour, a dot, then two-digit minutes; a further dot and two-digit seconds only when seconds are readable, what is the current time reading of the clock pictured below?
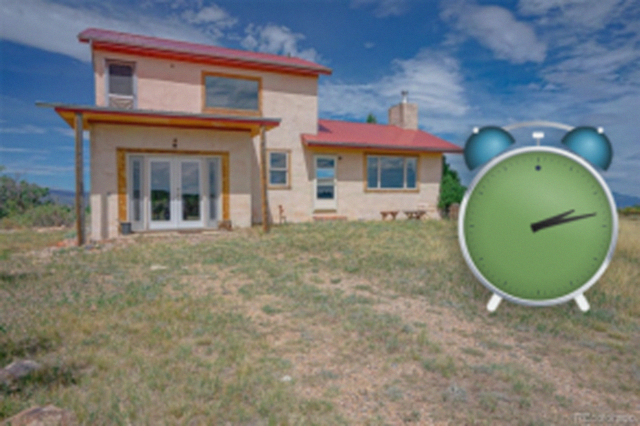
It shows 2.13
